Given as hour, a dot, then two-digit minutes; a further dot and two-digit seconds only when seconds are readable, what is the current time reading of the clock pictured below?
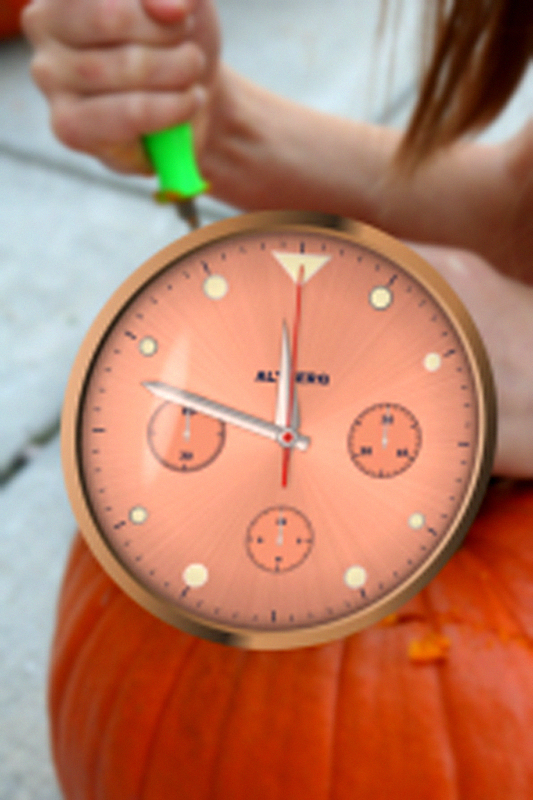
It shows 11.48
